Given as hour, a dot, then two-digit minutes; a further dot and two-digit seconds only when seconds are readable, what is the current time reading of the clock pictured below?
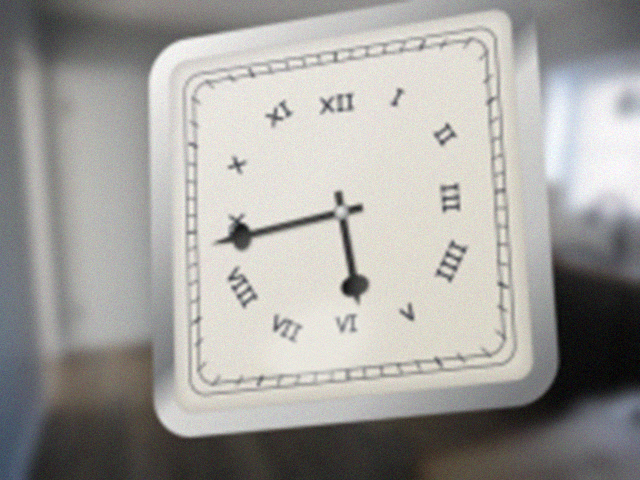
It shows 5.44
